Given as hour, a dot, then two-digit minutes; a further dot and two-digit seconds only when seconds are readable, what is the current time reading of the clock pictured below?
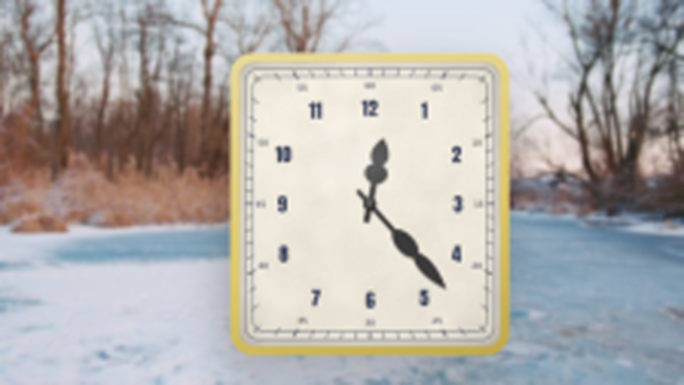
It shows 12.23
